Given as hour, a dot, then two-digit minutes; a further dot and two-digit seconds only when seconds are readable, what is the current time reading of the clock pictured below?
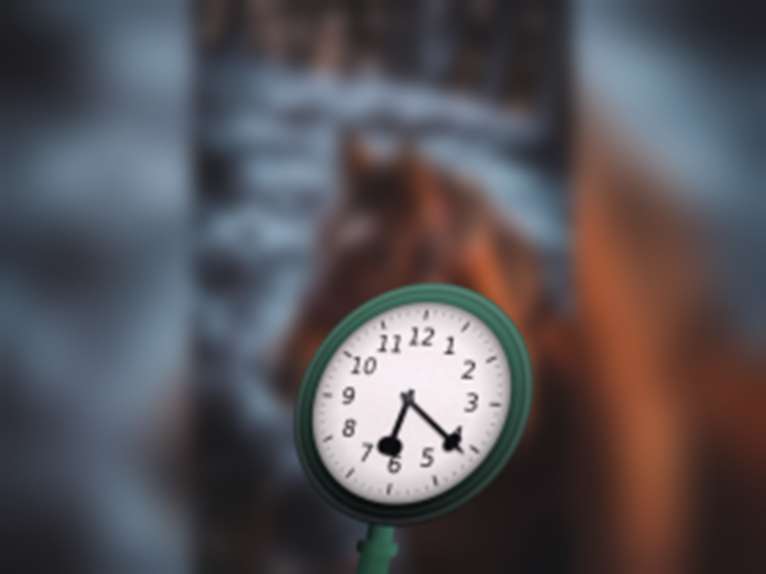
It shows 6.21
